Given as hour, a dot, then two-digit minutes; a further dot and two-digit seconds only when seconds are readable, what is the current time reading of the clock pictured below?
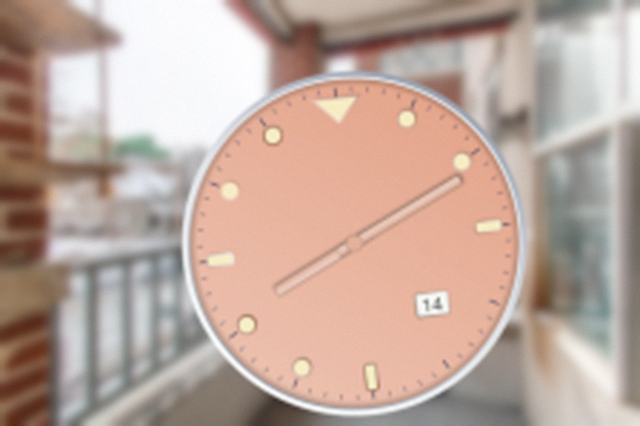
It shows 8.11
